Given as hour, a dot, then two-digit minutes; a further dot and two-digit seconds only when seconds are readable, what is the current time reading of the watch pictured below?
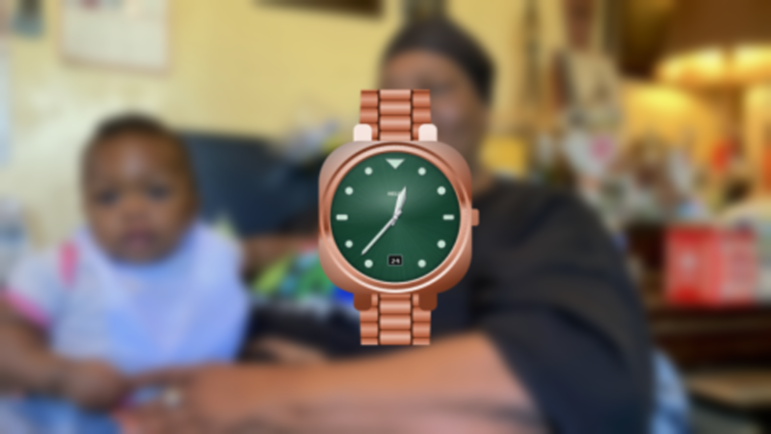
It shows 12.37
